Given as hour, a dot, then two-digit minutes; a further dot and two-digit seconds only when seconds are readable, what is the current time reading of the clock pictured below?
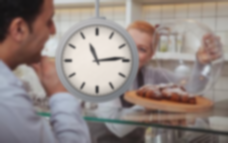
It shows 11.14
